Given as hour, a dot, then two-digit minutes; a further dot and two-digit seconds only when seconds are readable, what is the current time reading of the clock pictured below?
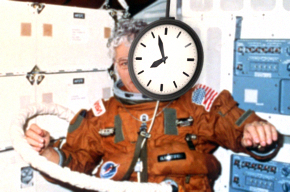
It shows 7.57
